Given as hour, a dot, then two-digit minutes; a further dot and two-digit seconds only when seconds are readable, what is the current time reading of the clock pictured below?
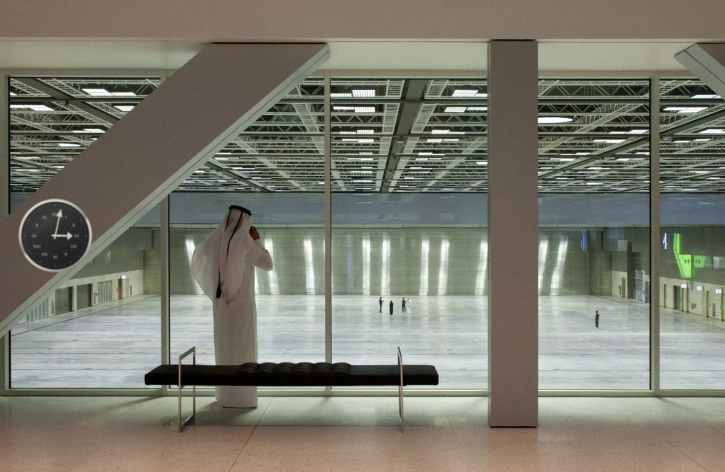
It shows 3.02
